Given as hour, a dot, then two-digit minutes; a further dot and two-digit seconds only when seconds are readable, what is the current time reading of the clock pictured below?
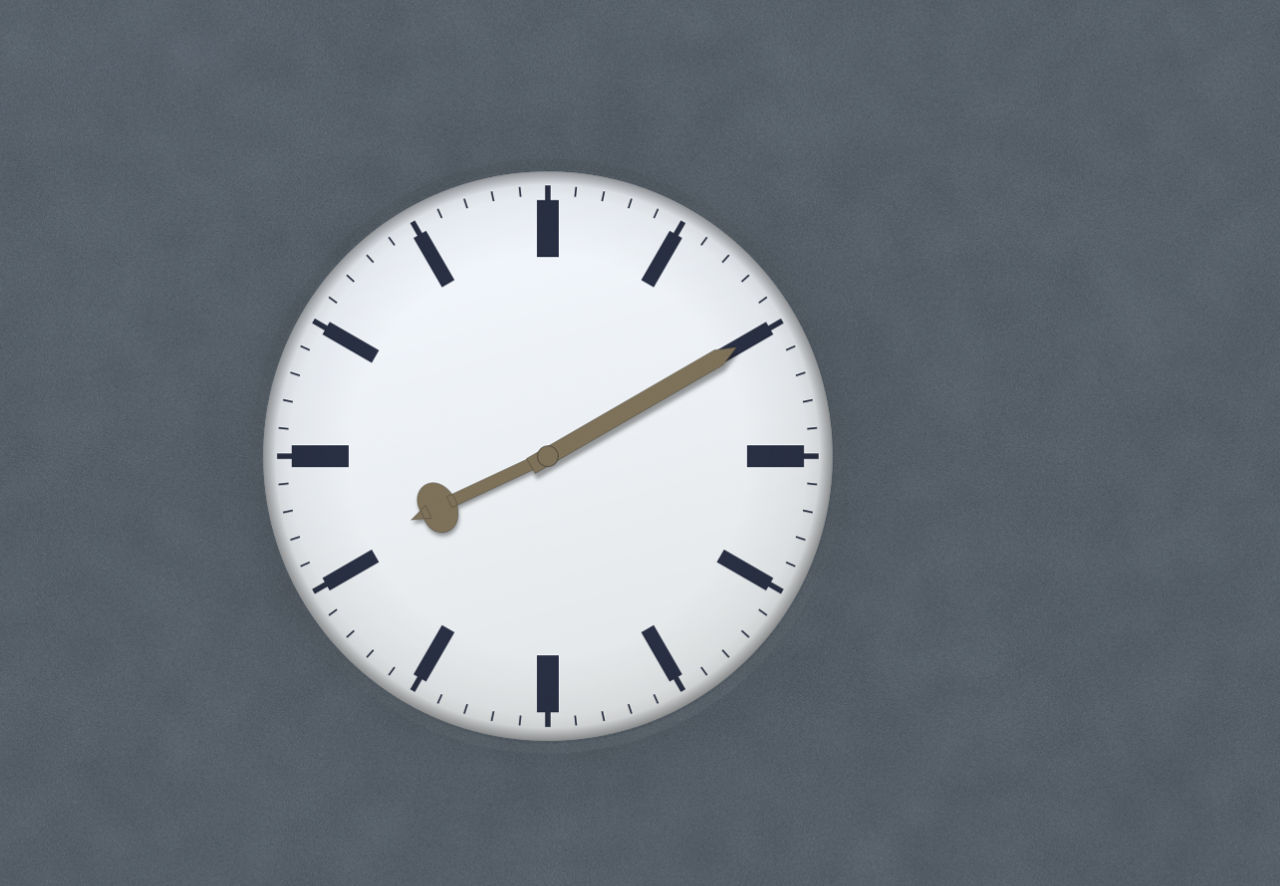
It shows 8.10
